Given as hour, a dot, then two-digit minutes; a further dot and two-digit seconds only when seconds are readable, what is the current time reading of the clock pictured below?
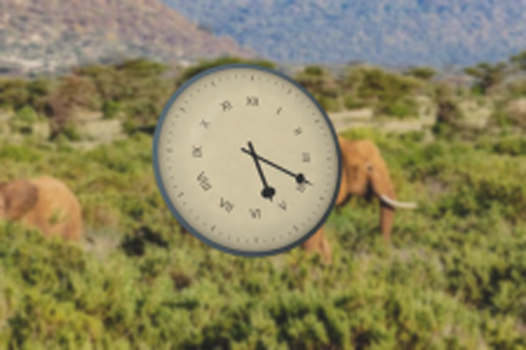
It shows 5.19
